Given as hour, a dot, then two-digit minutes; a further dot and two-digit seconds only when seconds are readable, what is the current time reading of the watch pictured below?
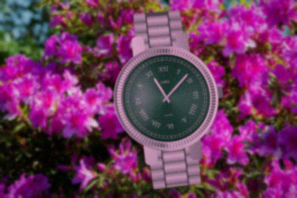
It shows 11.08
